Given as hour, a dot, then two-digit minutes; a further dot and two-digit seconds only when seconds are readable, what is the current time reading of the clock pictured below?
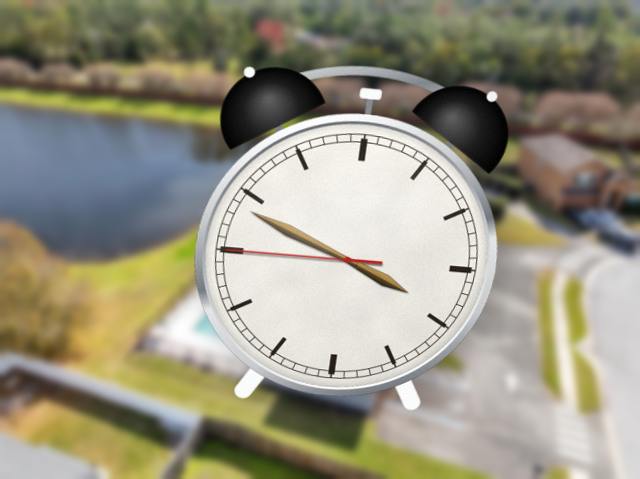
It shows 3.48.45
